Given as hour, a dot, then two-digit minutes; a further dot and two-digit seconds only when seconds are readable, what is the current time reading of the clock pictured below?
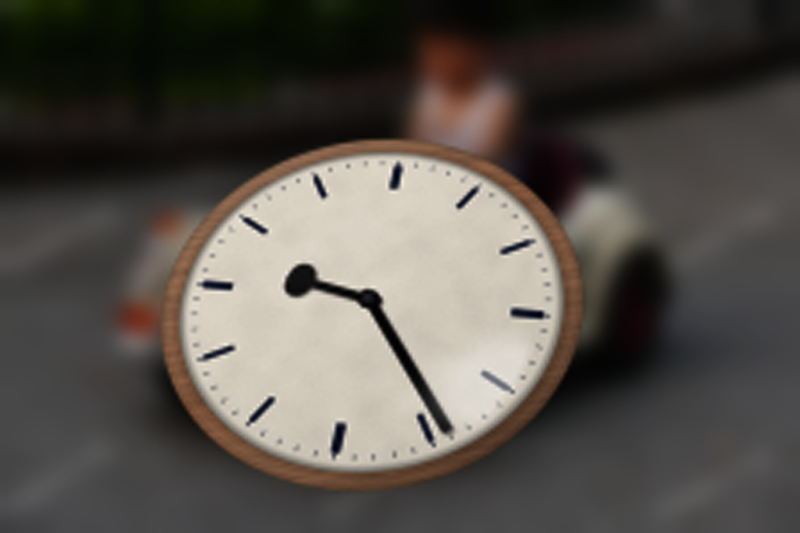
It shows 9.24
